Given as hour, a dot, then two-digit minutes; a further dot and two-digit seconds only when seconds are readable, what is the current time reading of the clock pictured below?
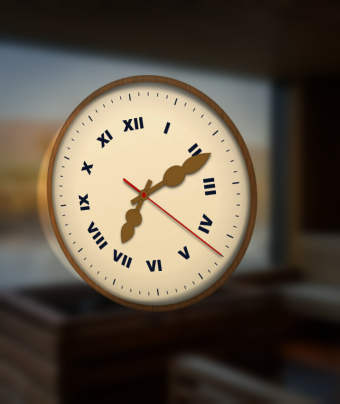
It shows 7.11.22
